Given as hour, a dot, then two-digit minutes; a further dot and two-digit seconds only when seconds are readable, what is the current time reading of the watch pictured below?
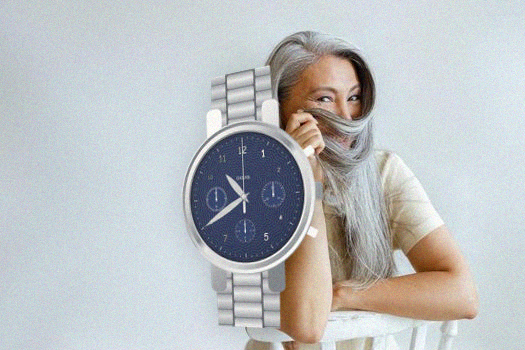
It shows 10.40
